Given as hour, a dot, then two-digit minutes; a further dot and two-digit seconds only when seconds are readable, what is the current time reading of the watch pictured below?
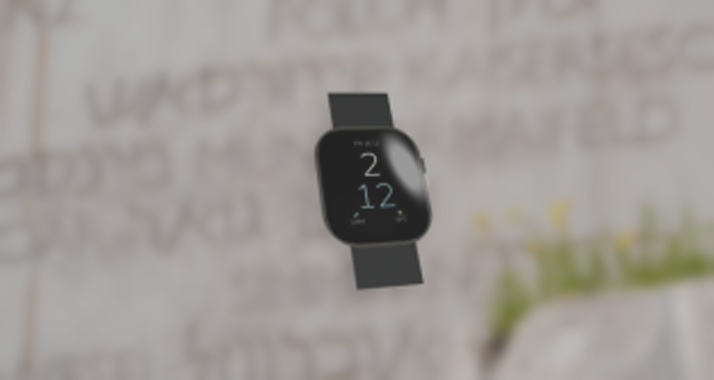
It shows 2.12
